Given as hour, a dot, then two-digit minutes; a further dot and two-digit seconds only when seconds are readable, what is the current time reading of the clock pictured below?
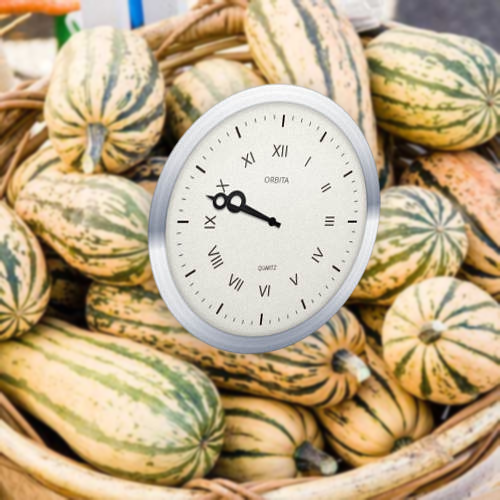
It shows 9.48
